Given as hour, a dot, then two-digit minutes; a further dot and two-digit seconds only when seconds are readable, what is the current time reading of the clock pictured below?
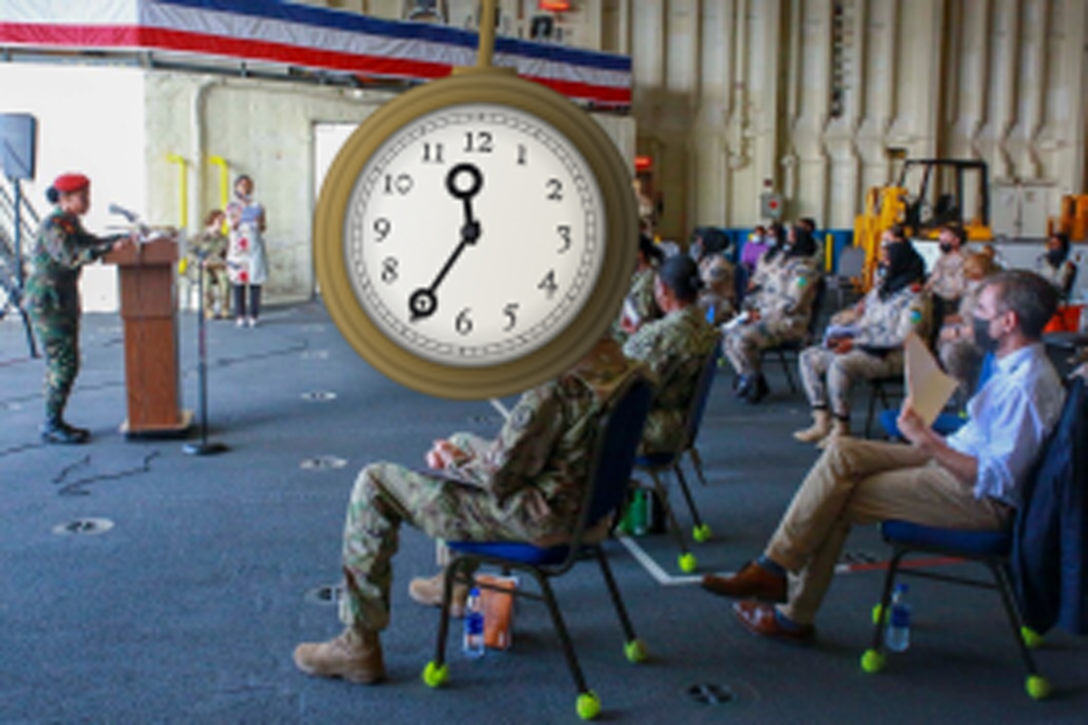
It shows 11.35
